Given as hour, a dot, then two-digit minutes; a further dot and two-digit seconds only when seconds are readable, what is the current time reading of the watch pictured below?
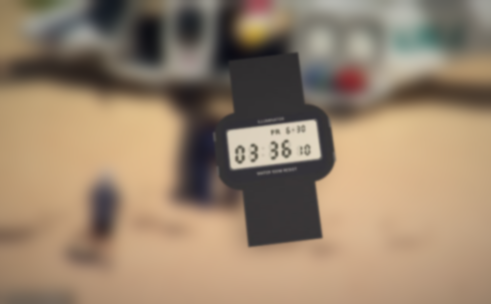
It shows 3.36.10
